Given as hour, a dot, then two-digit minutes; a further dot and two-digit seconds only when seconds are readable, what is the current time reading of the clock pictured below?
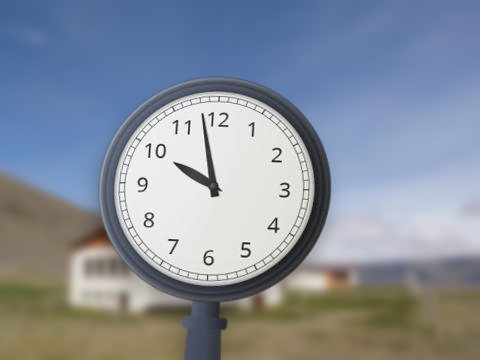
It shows 9.58
